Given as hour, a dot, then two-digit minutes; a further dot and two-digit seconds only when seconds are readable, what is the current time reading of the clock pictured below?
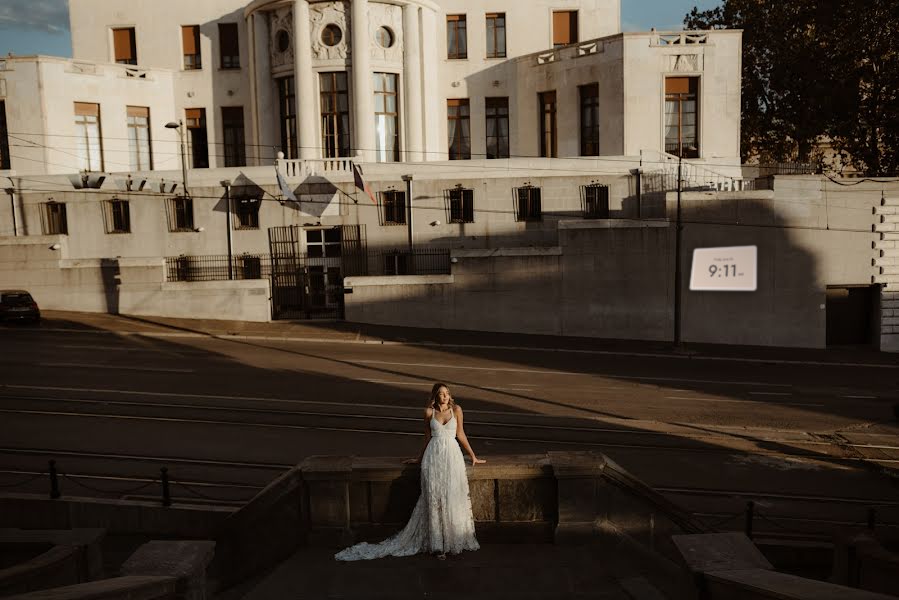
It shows 9.11
